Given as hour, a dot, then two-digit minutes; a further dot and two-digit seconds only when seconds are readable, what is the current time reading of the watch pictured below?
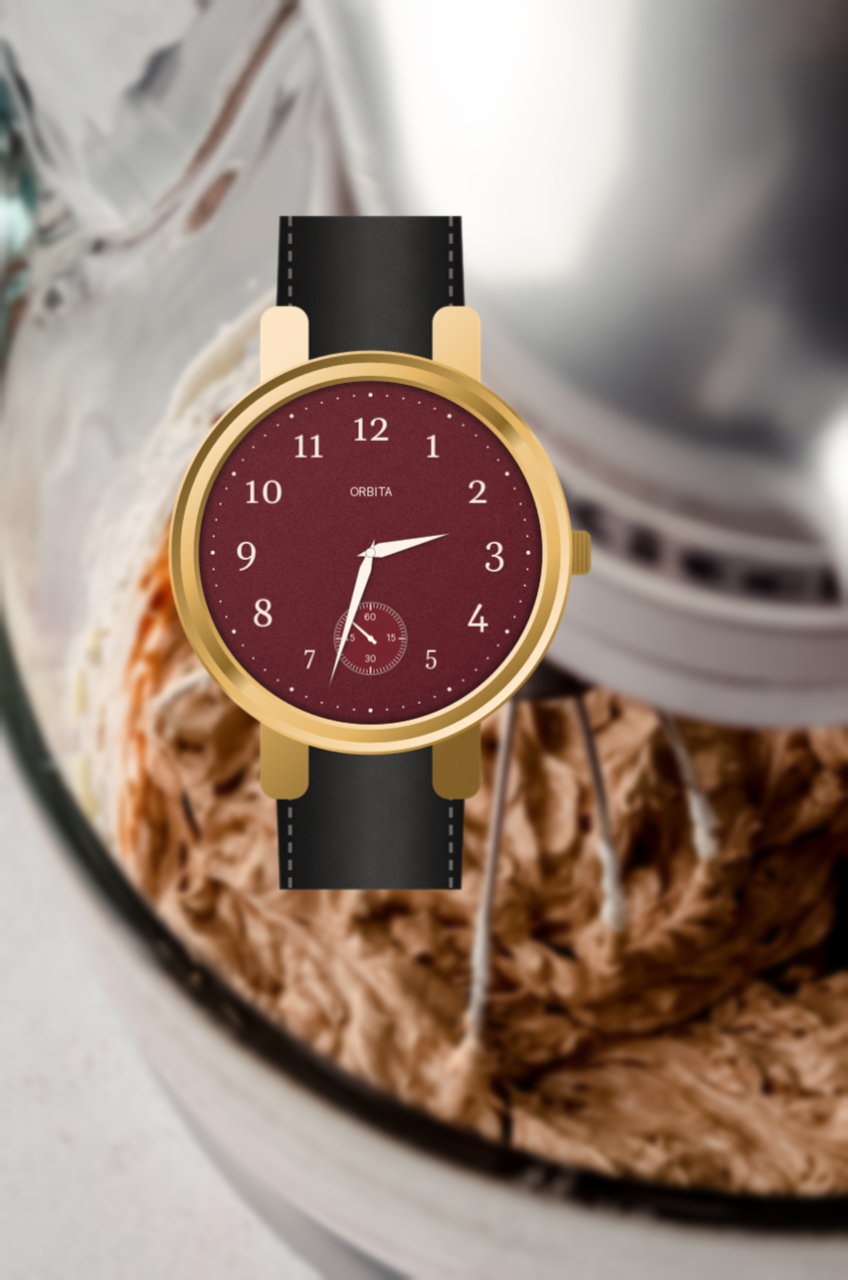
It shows 2.32.52
